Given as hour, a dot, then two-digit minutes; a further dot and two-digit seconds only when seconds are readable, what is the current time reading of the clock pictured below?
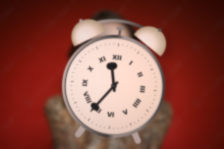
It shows 11.36
